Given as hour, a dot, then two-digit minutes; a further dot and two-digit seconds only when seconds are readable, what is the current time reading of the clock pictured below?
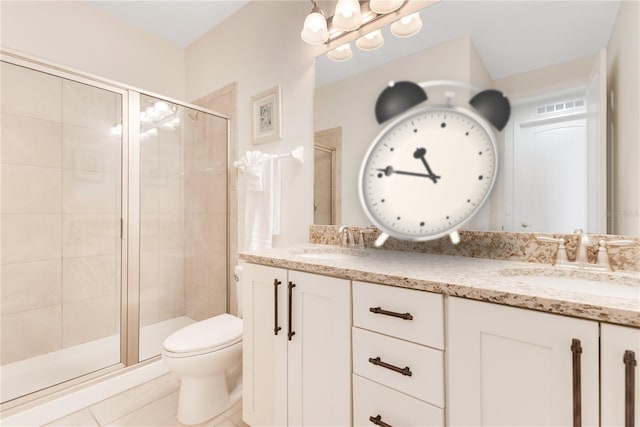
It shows 10.46
